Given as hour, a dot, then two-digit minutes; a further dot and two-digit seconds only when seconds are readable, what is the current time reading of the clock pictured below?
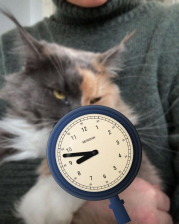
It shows 8.48
